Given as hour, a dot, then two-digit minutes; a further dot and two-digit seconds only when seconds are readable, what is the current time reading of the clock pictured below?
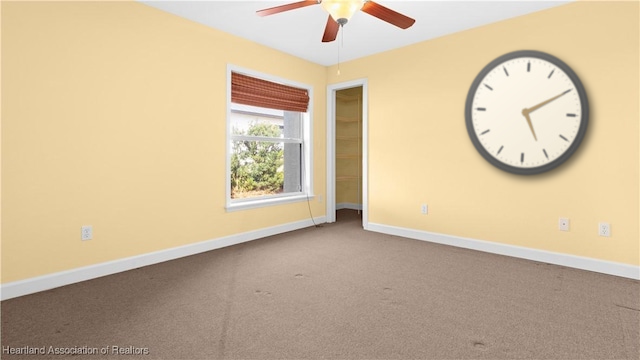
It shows 5.10
